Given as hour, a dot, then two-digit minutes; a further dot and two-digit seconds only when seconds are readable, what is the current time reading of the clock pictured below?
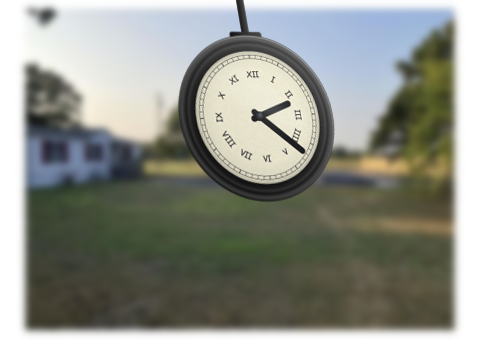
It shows 2.22
